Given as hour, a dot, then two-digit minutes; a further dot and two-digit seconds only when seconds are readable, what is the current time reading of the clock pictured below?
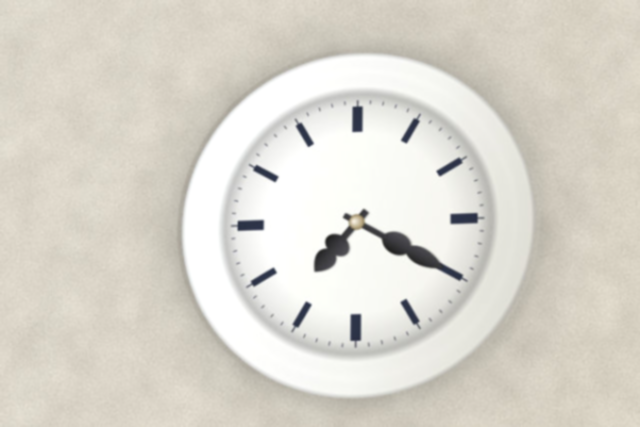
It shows 7.20
